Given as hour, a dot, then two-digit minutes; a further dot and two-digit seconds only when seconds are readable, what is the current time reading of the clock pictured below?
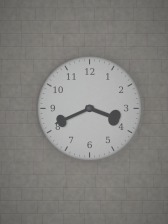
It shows 3.41
